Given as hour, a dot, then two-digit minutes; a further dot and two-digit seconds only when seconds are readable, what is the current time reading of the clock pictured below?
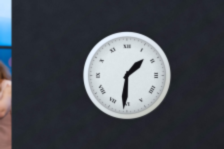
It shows 1.31
